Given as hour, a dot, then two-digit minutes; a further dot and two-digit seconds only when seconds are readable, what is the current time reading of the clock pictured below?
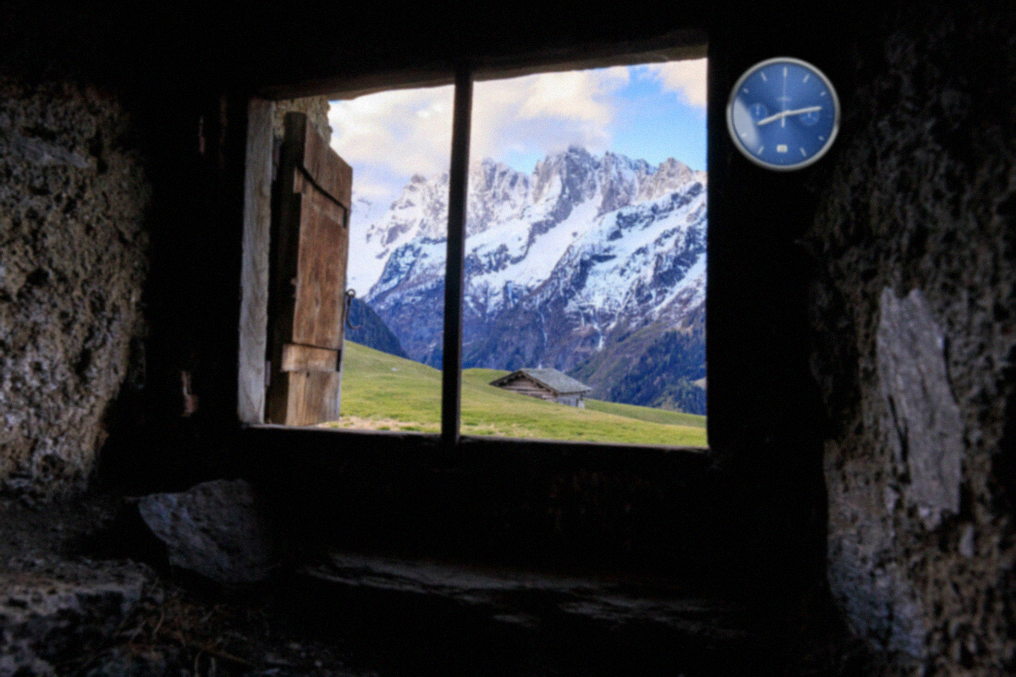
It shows 8.13
